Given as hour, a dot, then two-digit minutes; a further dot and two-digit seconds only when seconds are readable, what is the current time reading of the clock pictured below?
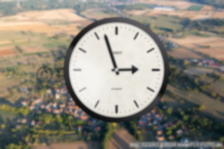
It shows 2.57
